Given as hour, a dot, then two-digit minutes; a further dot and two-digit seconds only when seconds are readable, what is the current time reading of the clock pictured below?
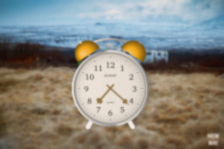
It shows 7.22
